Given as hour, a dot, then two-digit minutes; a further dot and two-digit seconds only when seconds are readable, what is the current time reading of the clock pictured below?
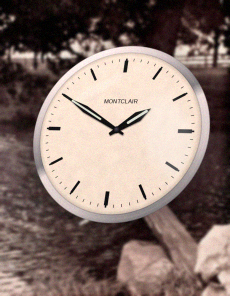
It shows 1.50
